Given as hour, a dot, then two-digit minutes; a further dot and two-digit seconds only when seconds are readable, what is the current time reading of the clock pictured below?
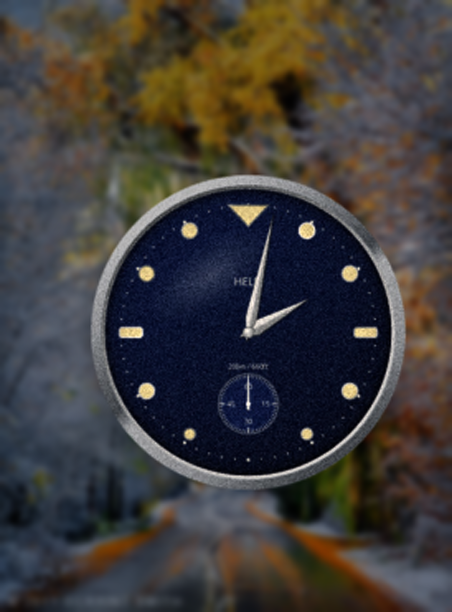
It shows 2.02
